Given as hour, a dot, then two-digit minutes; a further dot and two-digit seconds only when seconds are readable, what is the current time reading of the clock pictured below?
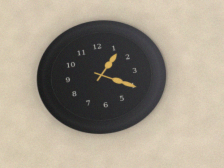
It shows 1.20
